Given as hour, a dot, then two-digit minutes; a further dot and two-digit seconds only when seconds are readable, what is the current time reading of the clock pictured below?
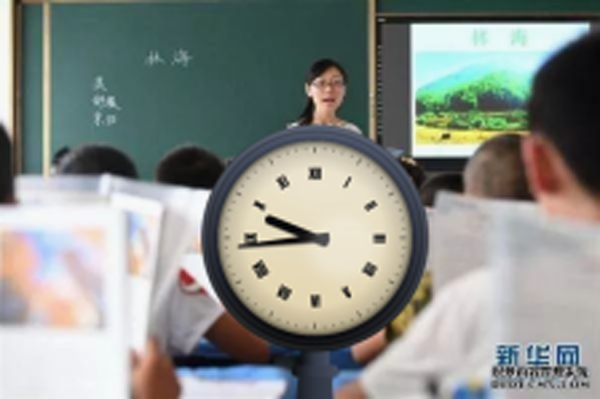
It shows 9.44
